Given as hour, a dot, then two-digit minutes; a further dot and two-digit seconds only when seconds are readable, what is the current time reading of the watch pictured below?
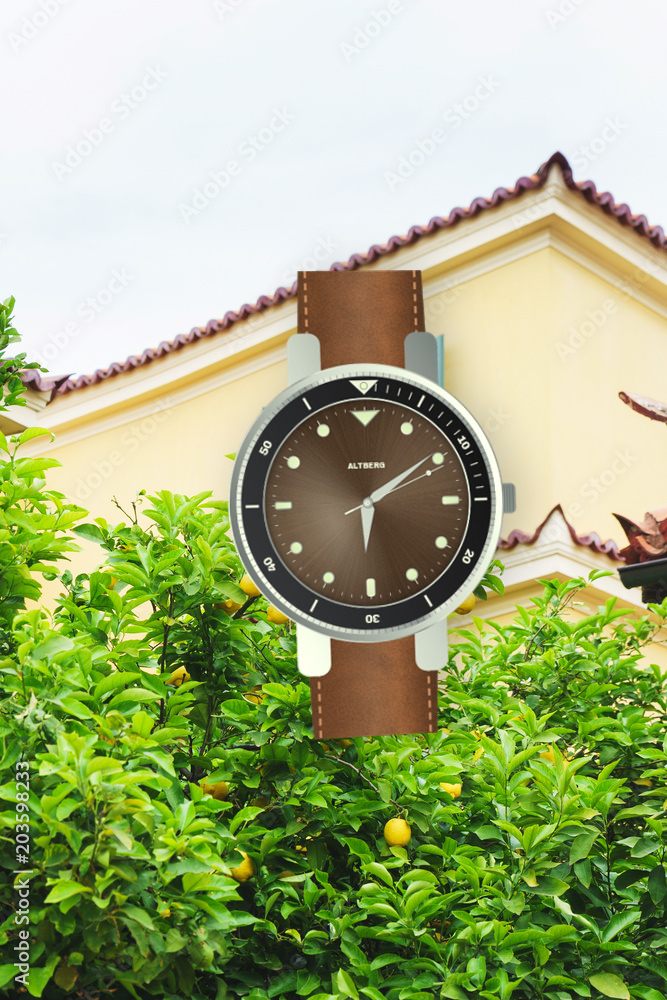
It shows 6.09.11
